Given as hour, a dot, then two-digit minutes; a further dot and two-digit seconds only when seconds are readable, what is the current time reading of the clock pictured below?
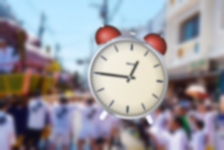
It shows 12.45
